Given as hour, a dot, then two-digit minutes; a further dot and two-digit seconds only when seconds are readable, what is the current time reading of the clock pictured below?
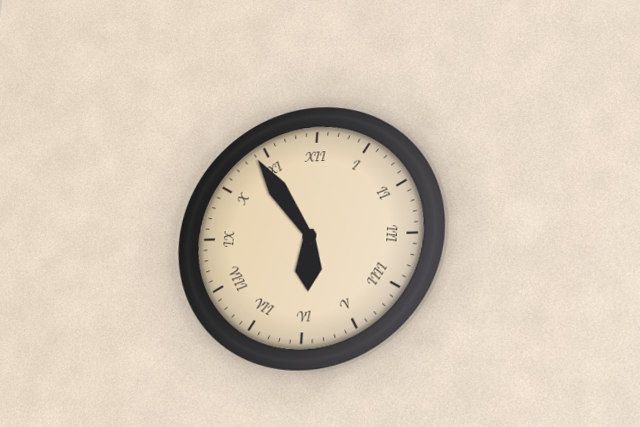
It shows 5.54
